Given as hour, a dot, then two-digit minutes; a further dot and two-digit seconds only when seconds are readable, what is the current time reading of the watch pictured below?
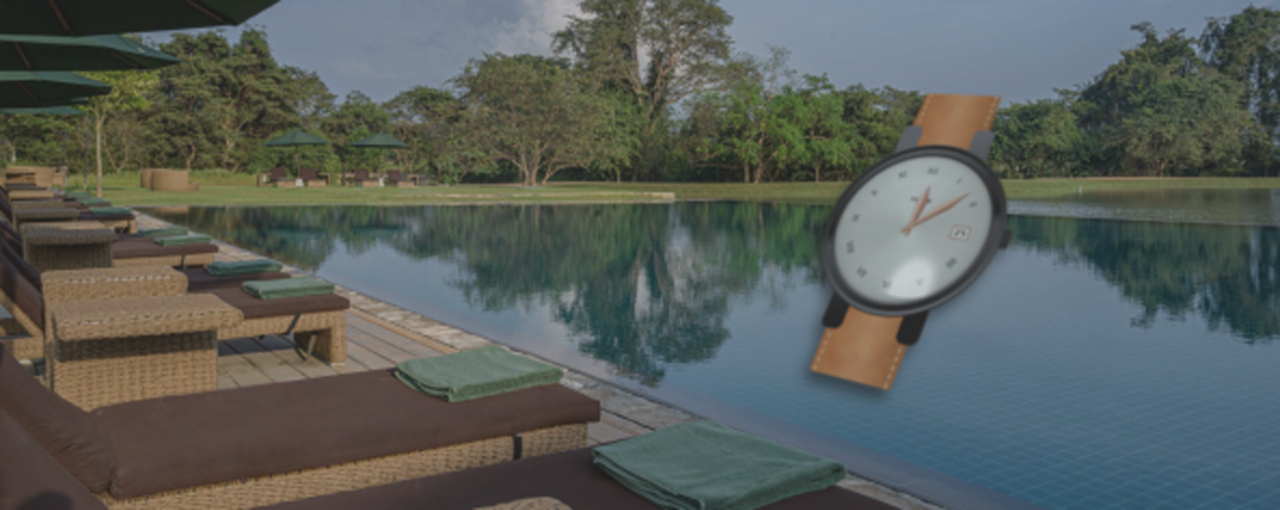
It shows 12.08
